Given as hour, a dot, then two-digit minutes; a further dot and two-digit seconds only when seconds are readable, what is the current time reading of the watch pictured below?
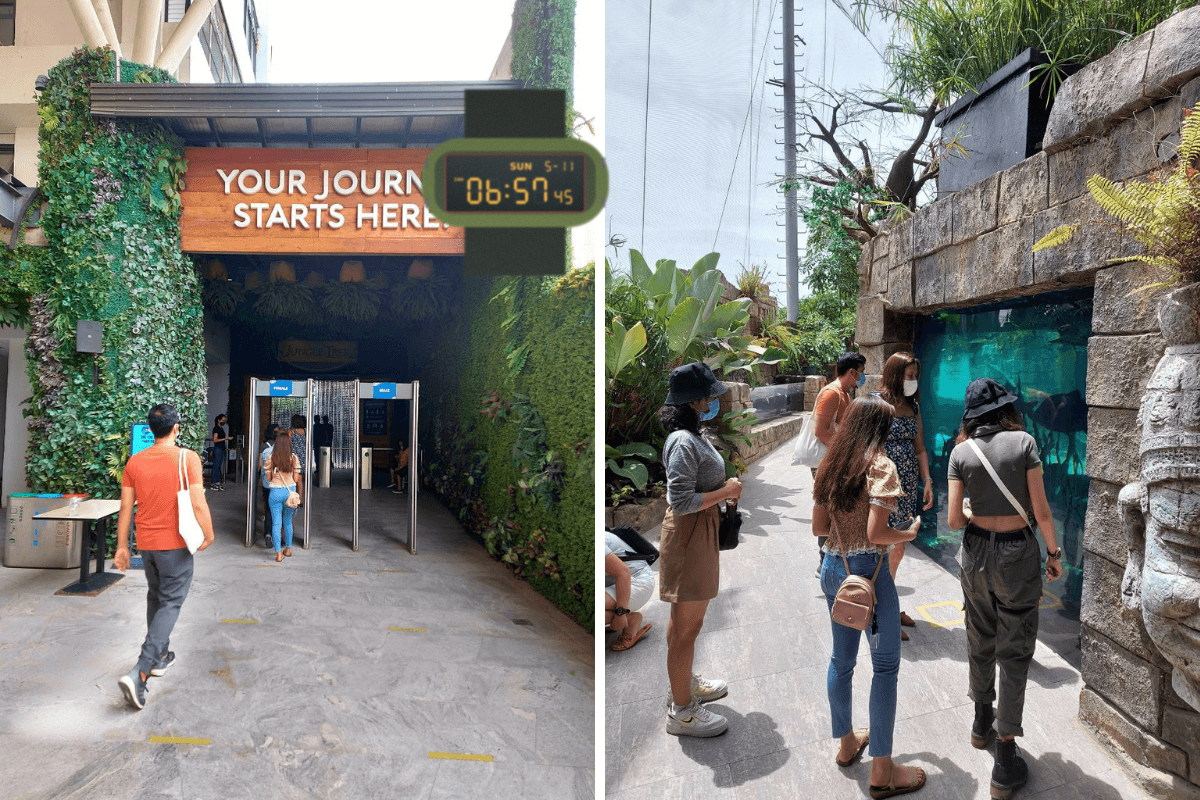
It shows 6.57.45
